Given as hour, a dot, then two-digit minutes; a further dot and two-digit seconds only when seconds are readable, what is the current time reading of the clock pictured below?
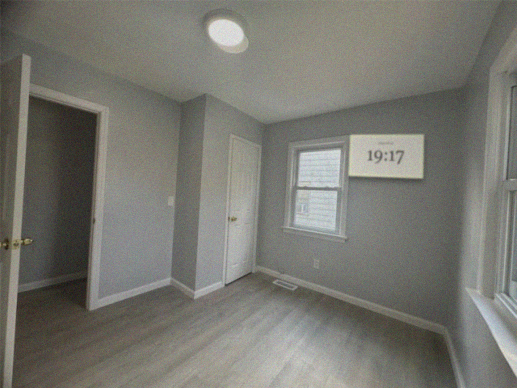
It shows 19.17
